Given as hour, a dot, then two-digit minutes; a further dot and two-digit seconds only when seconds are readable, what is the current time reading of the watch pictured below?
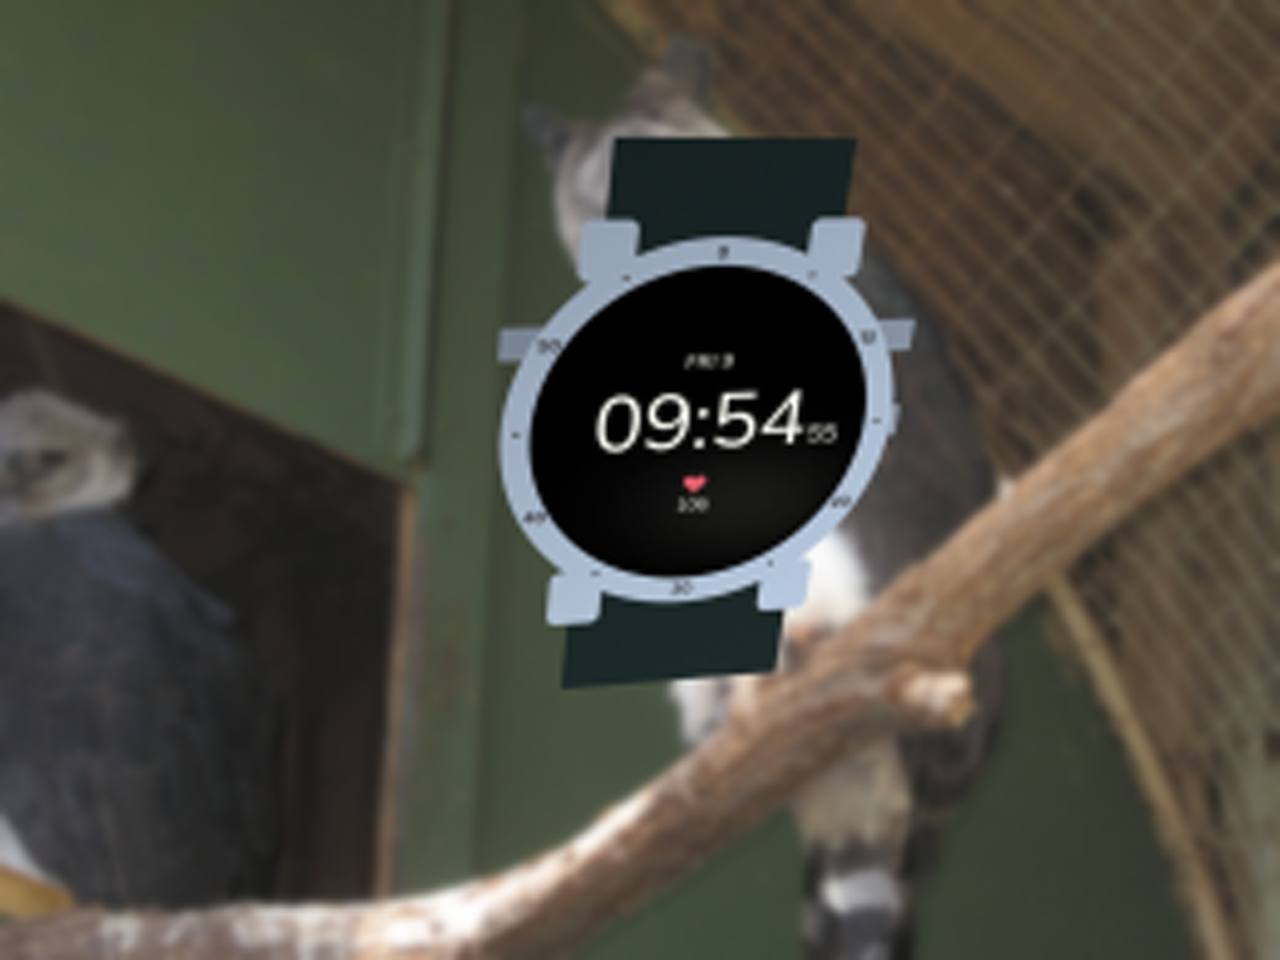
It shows 9.54
